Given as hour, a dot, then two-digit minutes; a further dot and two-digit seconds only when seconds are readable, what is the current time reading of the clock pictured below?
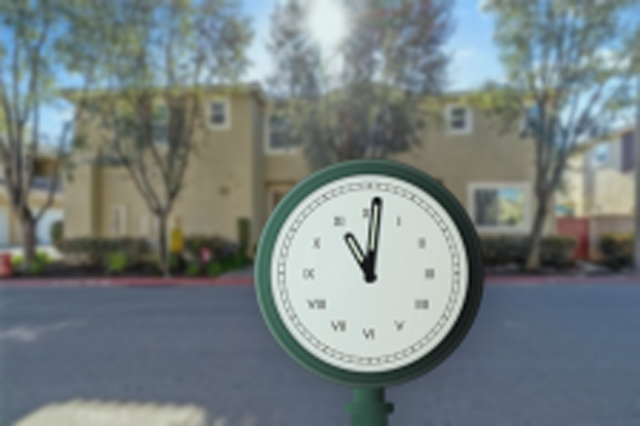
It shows 11.01
